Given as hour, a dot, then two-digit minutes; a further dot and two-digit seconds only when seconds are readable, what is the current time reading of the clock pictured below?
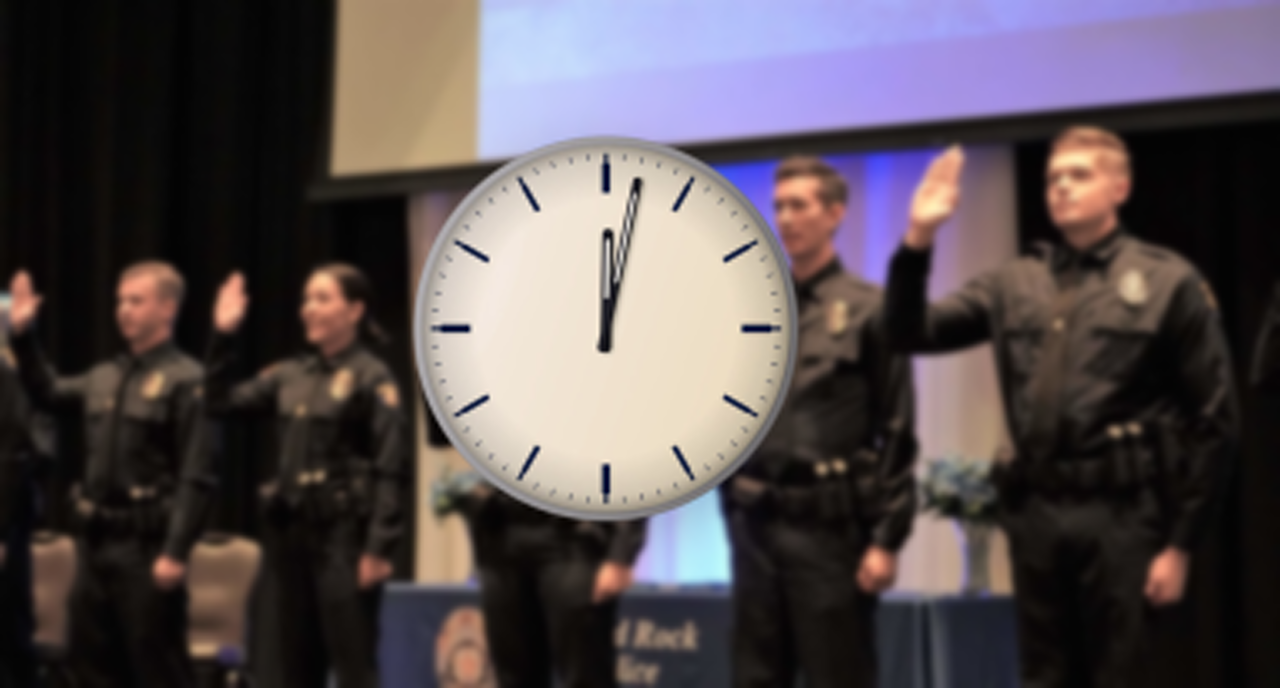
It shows 12.02
